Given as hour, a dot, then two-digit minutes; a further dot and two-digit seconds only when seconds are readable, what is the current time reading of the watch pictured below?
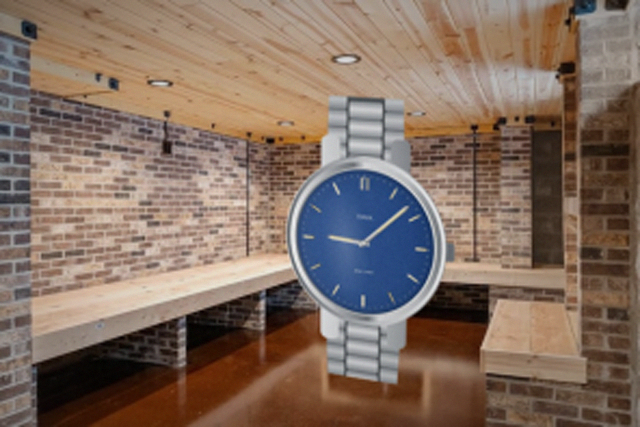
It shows 9.08
